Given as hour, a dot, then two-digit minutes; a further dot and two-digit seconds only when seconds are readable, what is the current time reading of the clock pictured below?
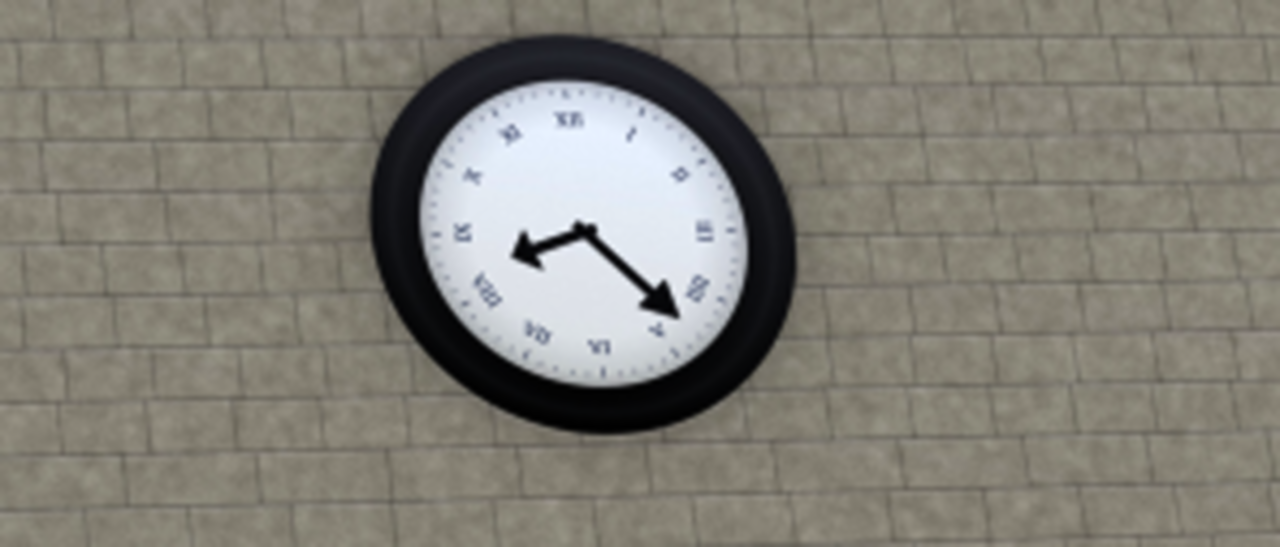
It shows 8.23
